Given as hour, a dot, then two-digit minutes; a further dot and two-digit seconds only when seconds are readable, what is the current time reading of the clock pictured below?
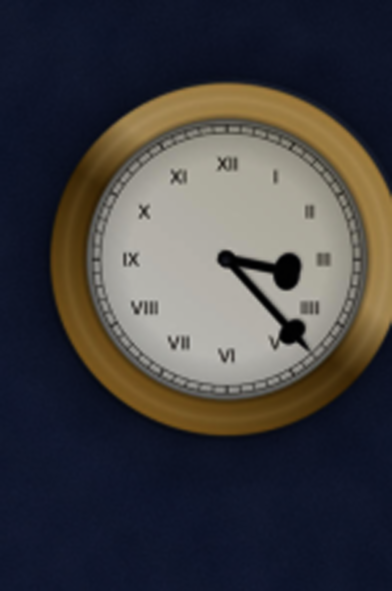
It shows 3.23
